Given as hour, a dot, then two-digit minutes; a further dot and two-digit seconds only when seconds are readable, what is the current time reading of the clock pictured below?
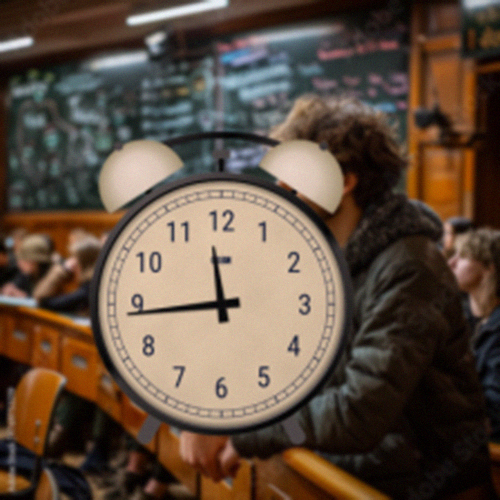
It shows 11.44
